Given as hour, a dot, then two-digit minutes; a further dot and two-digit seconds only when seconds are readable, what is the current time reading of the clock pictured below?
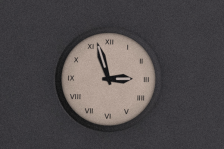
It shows 2.57
